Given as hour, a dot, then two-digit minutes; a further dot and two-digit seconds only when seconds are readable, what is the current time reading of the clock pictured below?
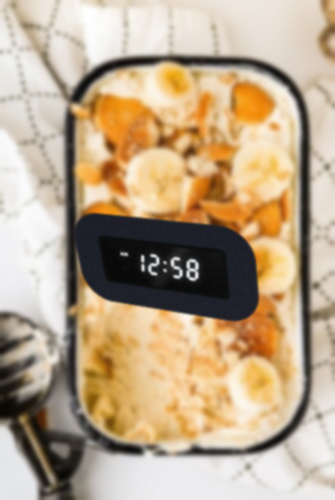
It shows 12.58
